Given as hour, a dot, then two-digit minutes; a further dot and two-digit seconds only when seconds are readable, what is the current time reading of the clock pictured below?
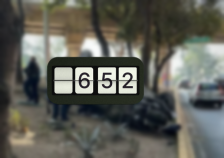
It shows 6.52
